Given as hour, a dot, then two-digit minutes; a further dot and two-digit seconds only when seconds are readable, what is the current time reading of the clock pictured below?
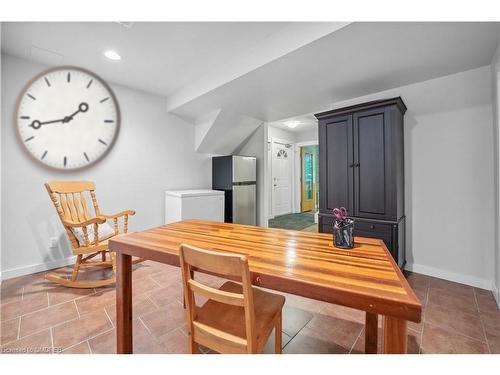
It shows 1.43
